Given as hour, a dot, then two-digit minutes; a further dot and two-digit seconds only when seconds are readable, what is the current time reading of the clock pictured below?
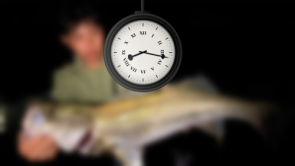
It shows 8.17
